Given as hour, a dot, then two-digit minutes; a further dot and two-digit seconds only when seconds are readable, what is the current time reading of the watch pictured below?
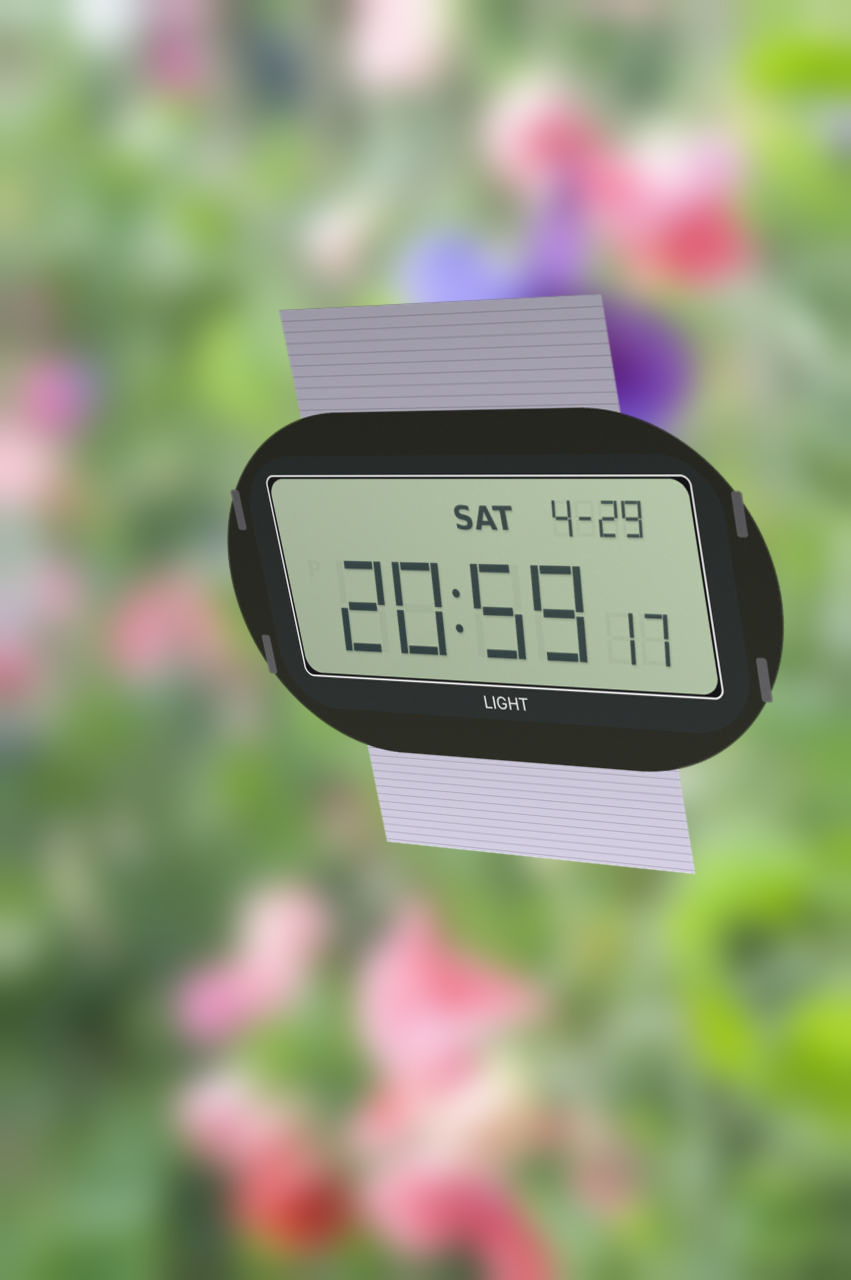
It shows 20.59.17
